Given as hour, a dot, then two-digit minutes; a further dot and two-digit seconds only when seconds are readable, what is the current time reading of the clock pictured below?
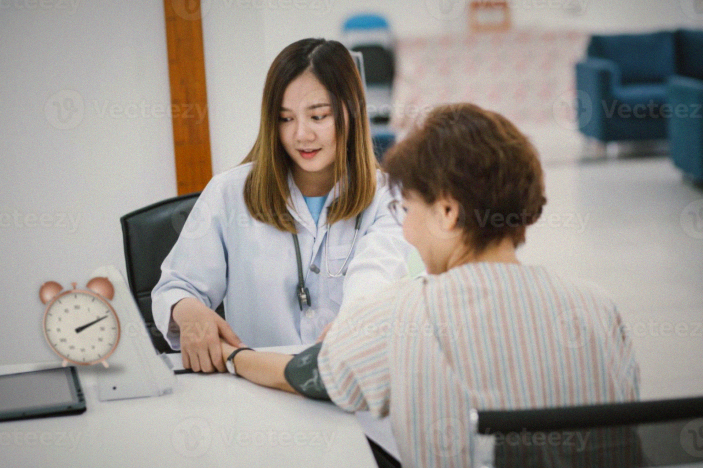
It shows 2.11
